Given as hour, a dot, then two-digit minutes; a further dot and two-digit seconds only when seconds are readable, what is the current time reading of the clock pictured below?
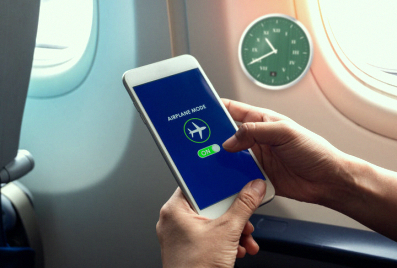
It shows 10.40
